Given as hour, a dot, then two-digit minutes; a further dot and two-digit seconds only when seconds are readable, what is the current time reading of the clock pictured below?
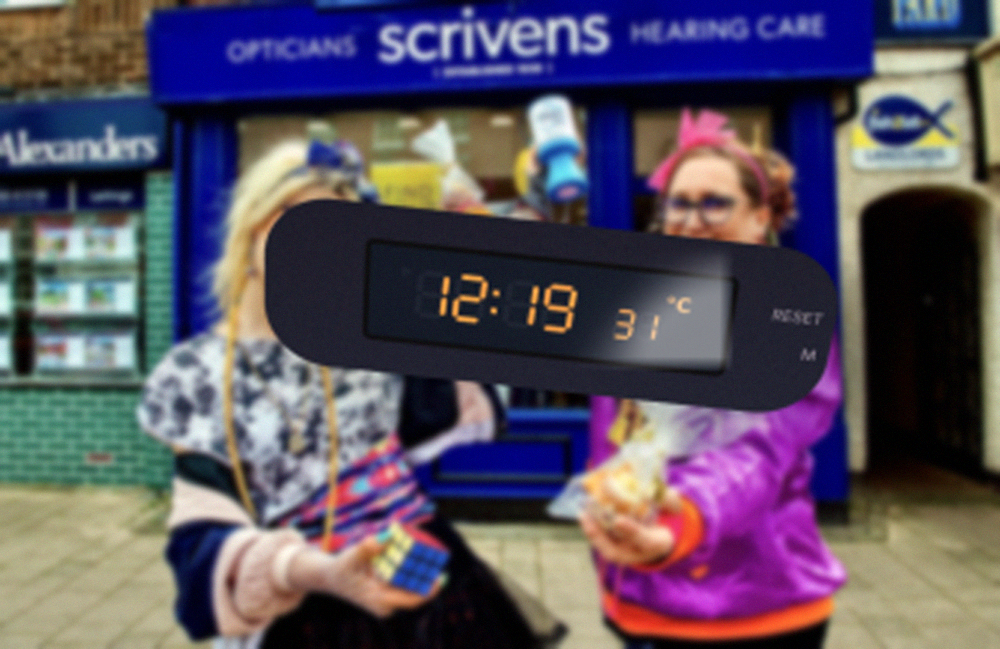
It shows 12.19
